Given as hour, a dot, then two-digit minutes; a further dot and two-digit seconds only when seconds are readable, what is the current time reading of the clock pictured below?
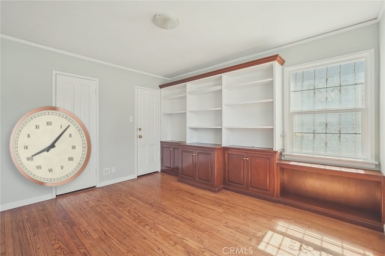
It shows 8.07
